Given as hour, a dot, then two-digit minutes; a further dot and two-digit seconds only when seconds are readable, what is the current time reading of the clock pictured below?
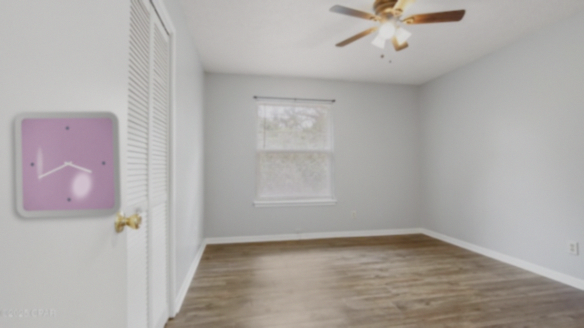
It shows 3.41
